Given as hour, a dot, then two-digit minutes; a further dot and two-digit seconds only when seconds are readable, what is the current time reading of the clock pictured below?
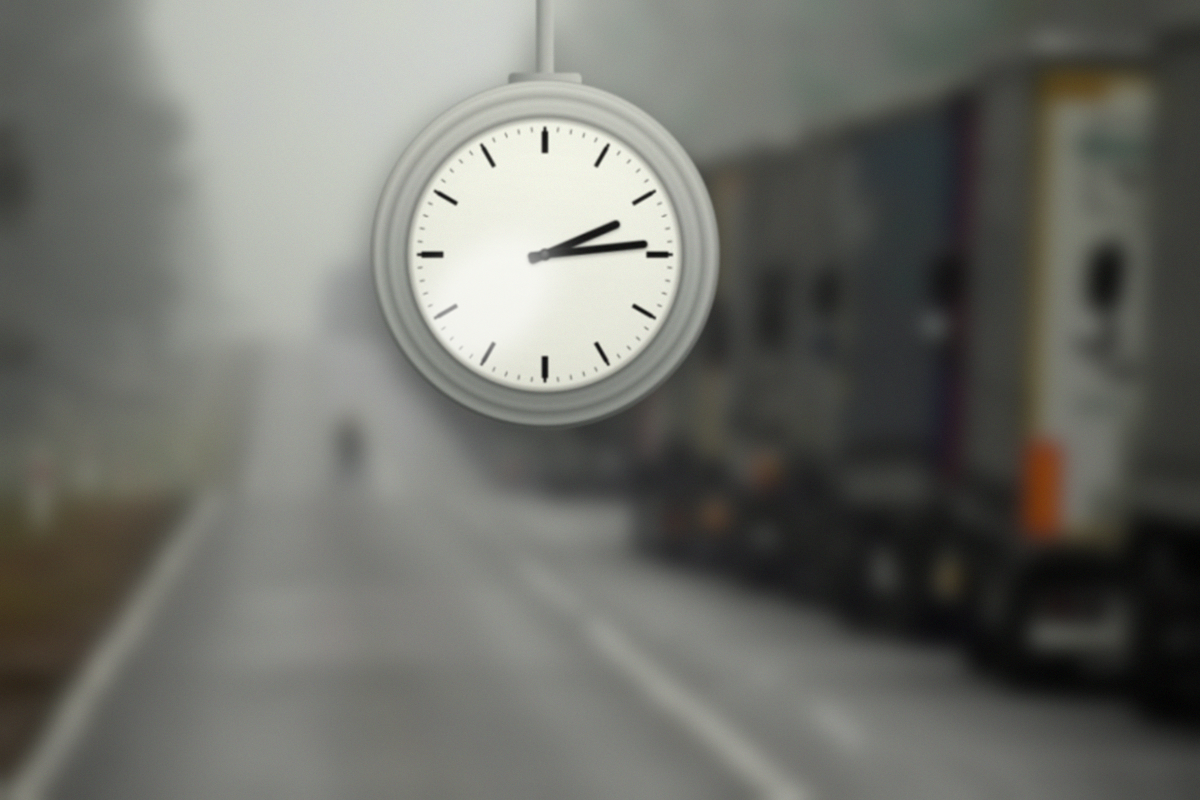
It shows 2.14
